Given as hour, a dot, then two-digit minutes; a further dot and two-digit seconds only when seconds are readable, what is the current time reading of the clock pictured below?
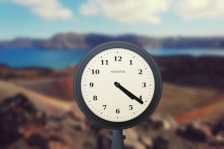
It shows 4.21
